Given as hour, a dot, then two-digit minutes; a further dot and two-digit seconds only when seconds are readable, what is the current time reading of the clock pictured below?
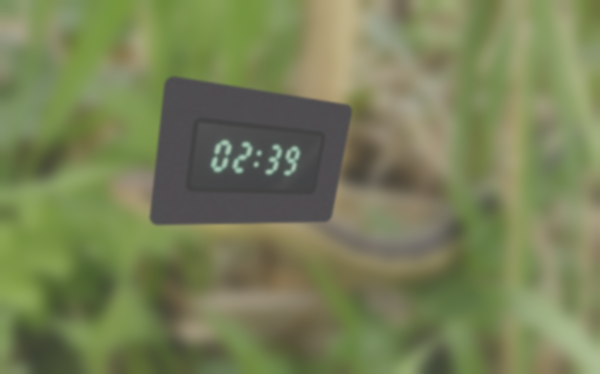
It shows 2.39
